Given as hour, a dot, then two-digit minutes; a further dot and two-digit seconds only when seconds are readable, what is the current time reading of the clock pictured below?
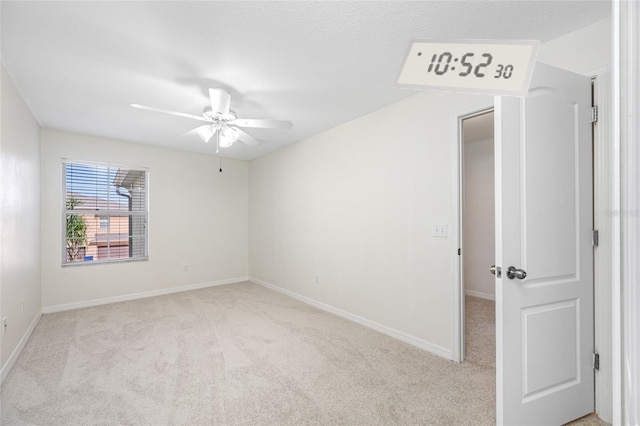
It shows 10.52.30
